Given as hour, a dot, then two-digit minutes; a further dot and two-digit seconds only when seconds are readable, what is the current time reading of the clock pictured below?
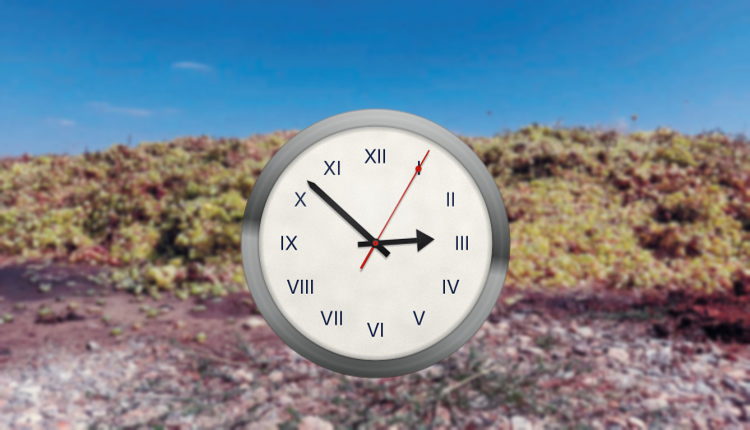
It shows 2.52.05
